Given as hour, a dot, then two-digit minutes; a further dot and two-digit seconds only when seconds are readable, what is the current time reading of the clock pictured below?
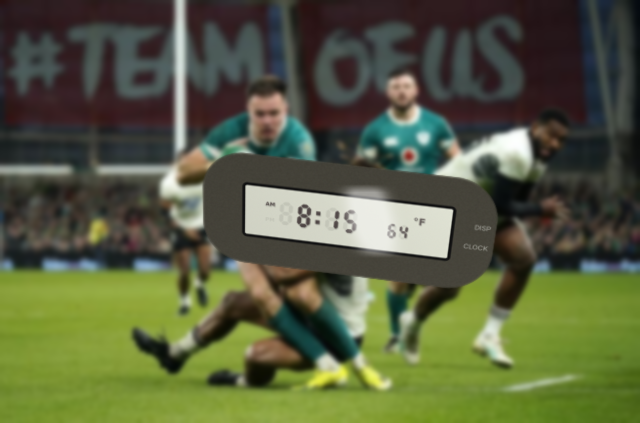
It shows 8.15
